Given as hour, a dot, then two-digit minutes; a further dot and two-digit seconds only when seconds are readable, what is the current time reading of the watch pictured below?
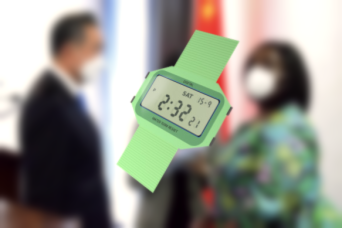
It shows 2.32
